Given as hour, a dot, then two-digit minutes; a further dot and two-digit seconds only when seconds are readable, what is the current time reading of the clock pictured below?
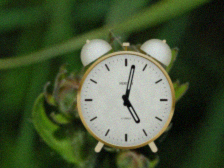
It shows 5.02
